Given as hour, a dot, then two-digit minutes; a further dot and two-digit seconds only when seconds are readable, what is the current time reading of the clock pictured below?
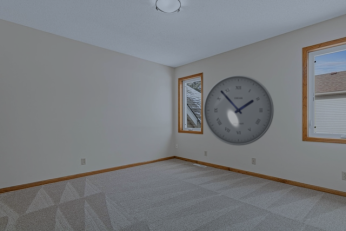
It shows 1.53
